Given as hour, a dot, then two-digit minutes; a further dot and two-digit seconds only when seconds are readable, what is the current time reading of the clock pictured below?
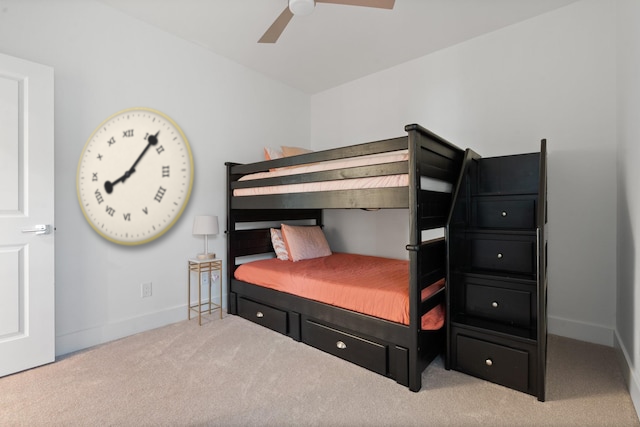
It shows 8.07
